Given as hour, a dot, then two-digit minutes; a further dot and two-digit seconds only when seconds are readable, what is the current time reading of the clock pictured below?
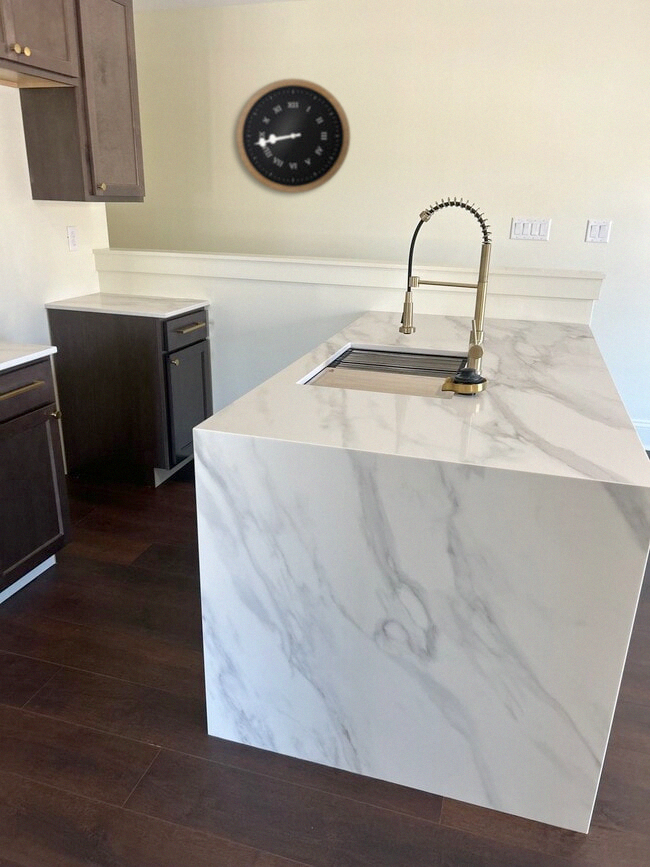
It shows 8.43
